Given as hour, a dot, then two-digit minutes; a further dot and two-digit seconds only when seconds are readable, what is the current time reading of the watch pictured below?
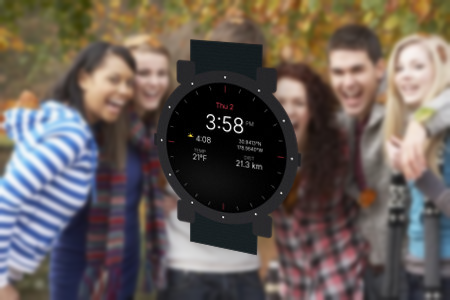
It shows 3.58
